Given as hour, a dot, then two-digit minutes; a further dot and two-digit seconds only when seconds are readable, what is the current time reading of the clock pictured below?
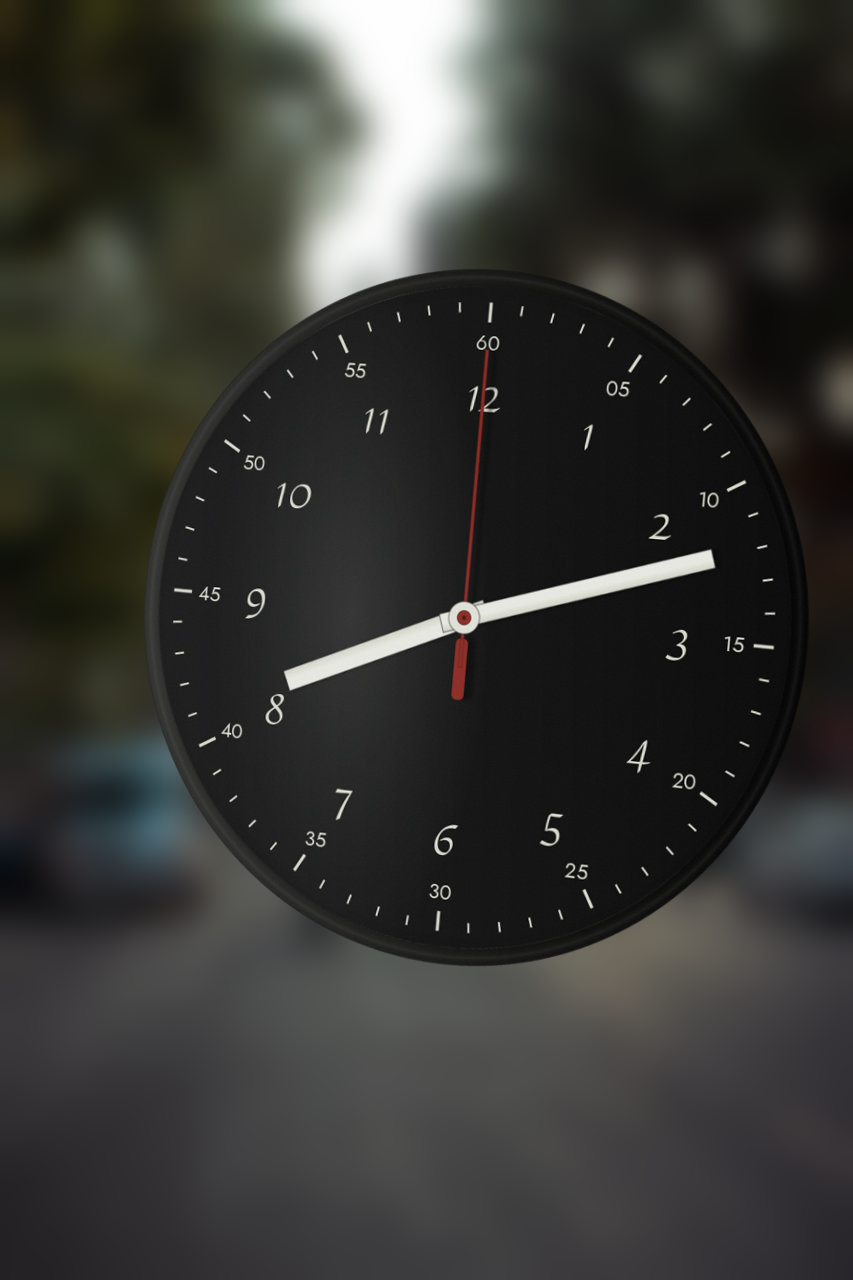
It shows 8.12.00
